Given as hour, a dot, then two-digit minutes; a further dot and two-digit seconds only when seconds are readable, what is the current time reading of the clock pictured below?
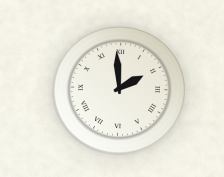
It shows 1.59
